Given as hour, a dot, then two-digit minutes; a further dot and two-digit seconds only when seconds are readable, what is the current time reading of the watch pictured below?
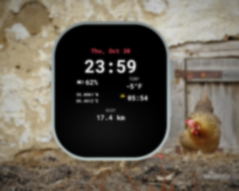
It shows 23.59
